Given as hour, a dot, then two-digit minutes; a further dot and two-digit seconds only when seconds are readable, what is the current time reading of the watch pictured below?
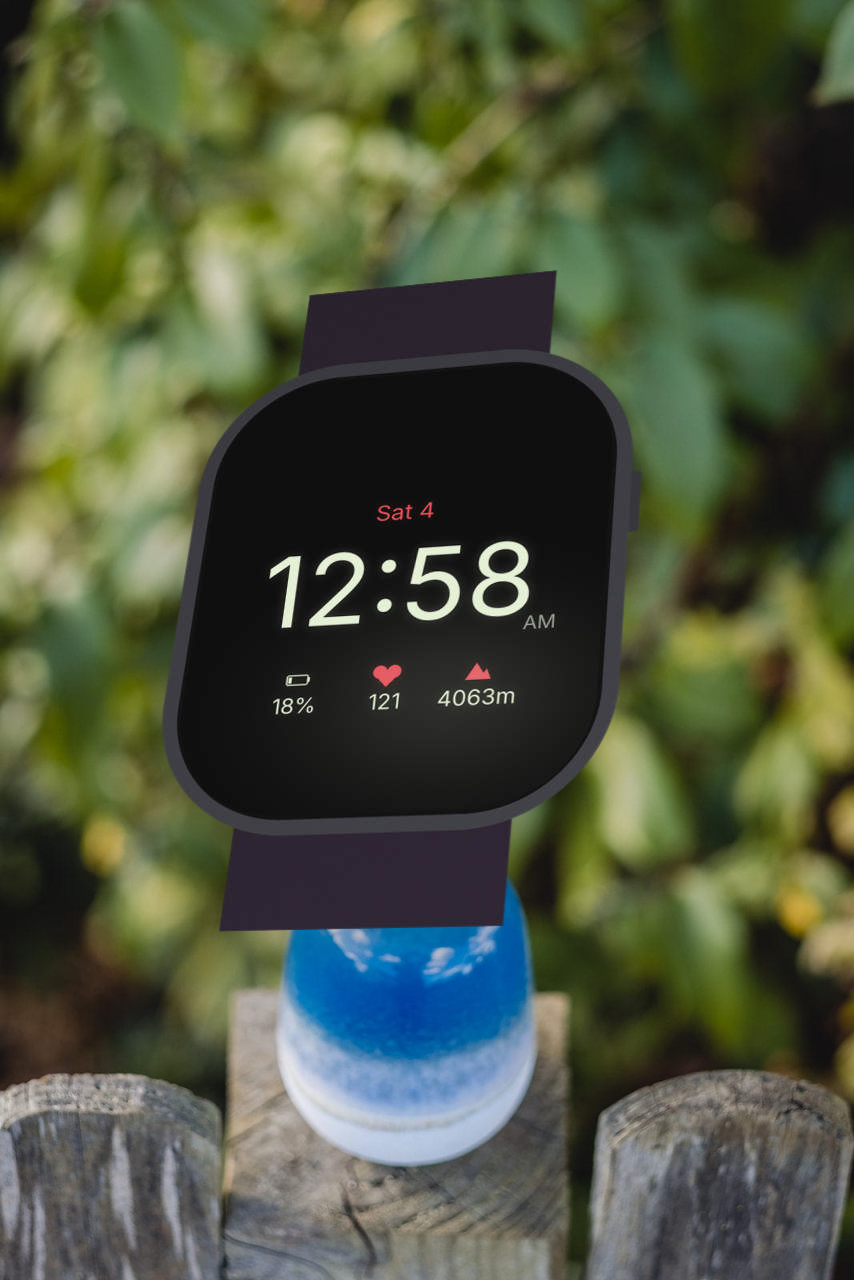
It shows 12.58
